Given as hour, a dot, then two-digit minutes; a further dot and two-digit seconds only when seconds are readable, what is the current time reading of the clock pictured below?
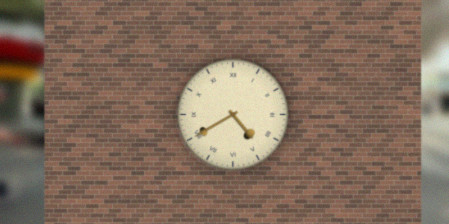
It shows 4.40
